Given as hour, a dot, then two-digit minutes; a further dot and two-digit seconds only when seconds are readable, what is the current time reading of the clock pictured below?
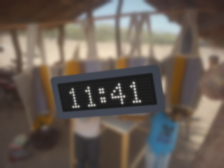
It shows 11.41
